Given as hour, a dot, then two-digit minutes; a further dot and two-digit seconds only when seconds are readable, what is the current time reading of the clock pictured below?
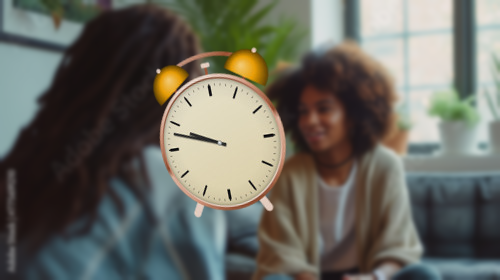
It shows 9.48
